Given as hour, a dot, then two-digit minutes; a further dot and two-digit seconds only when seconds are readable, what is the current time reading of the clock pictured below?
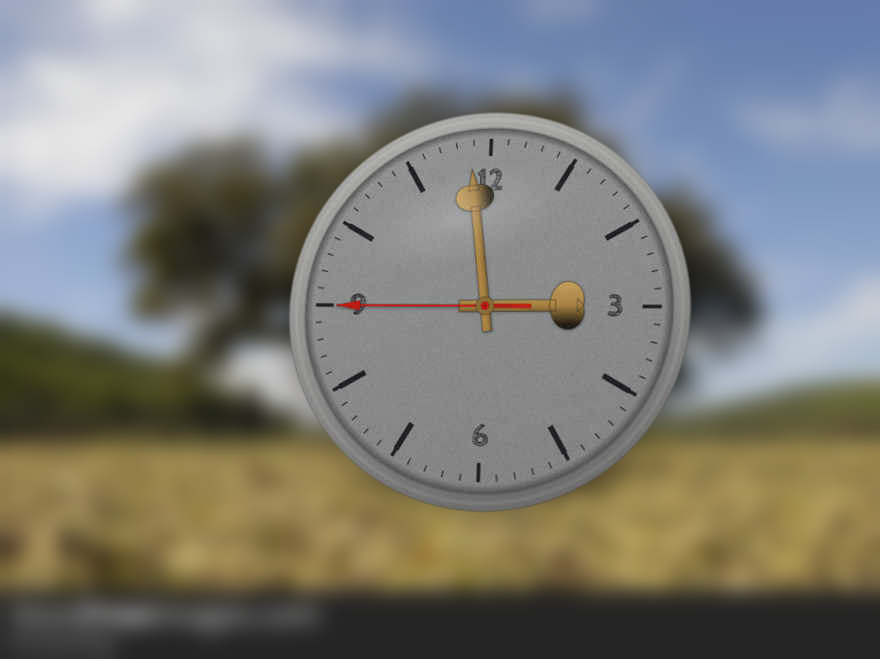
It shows 2.58.45
